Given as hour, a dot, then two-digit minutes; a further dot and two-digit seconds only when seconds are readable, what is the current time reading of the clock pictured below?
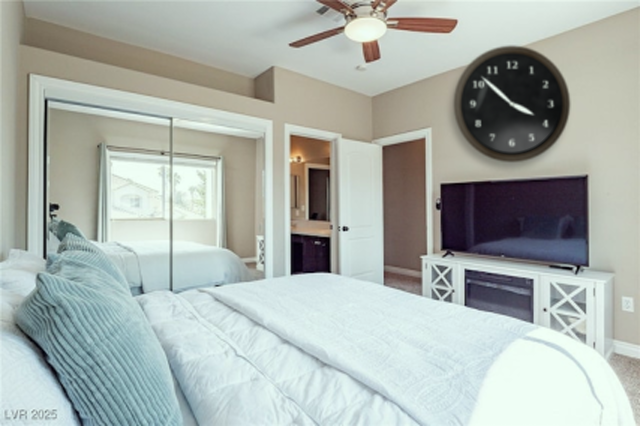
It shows 3.52
